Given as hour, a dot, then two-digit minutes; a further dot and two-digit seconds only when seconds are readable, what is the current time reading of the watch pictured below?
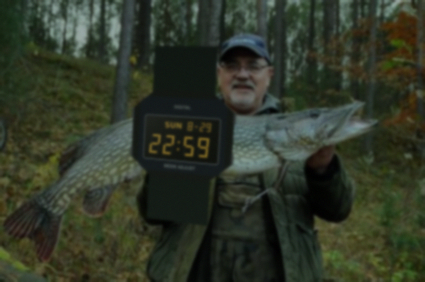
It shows 22.59
